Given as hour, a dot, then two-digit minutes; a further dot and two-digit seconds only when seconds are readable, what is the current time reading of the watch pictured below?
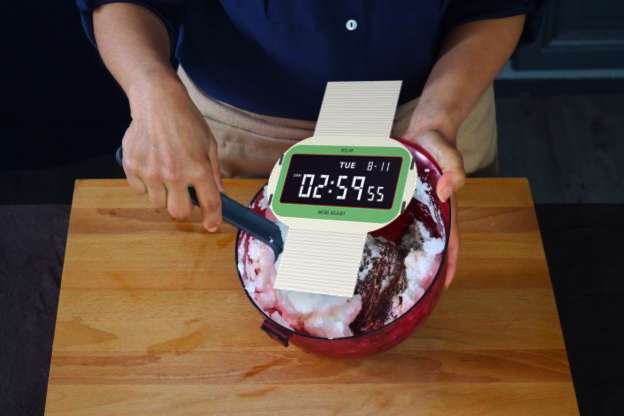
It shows 2.59.55
